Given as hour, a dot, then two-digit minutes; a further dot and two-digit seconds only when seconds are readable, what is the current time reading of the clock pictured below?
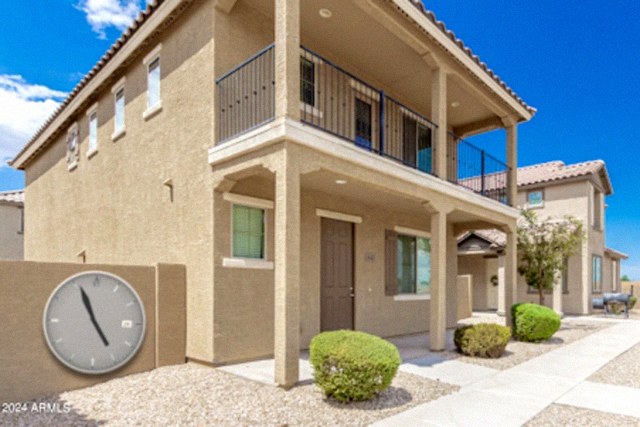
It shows 4.56
